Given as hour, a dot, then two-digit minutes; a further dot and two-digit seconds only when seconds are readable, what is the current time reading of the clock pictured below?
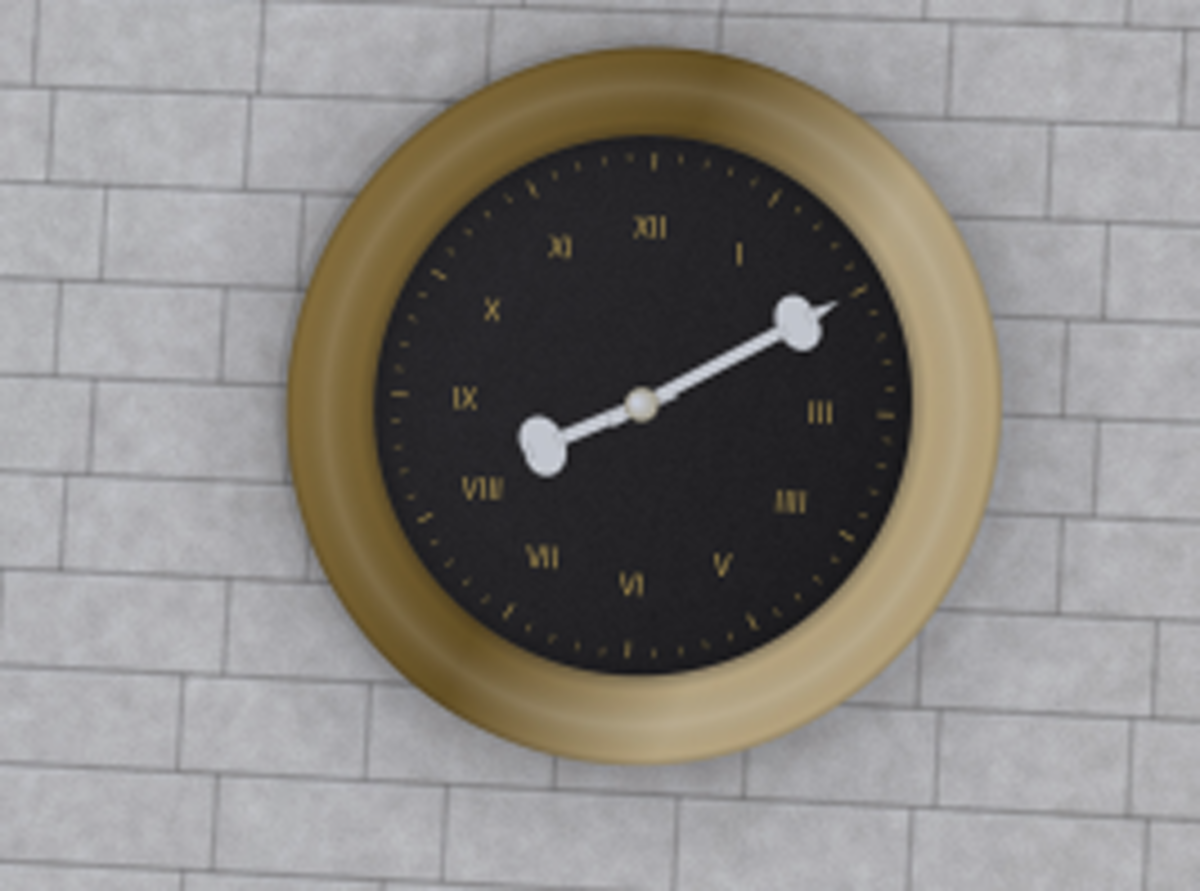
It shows 8.10
